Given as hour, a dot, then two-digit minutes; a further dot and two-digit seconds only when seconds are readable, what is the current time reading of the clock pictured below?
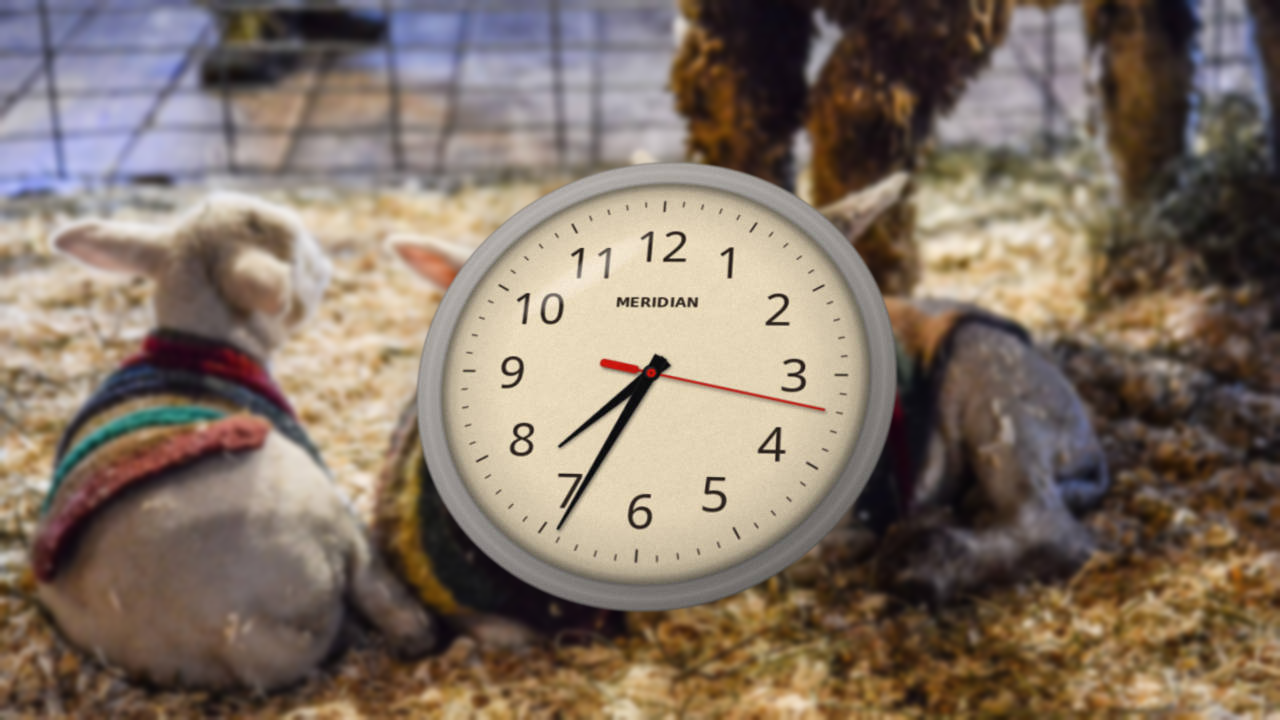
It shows 7.34.17
